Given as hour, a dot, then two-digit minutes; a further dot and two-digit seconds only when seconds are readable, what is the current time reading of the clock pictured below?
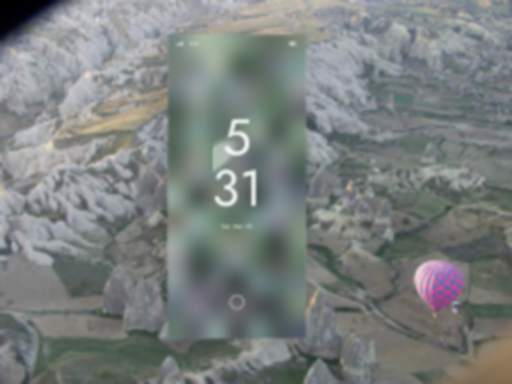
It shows 5.31
